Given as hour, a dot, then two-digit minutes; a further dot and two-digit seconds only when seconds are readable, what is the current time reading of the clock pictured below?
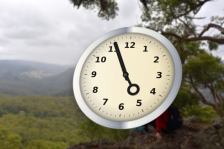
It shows 4.56
